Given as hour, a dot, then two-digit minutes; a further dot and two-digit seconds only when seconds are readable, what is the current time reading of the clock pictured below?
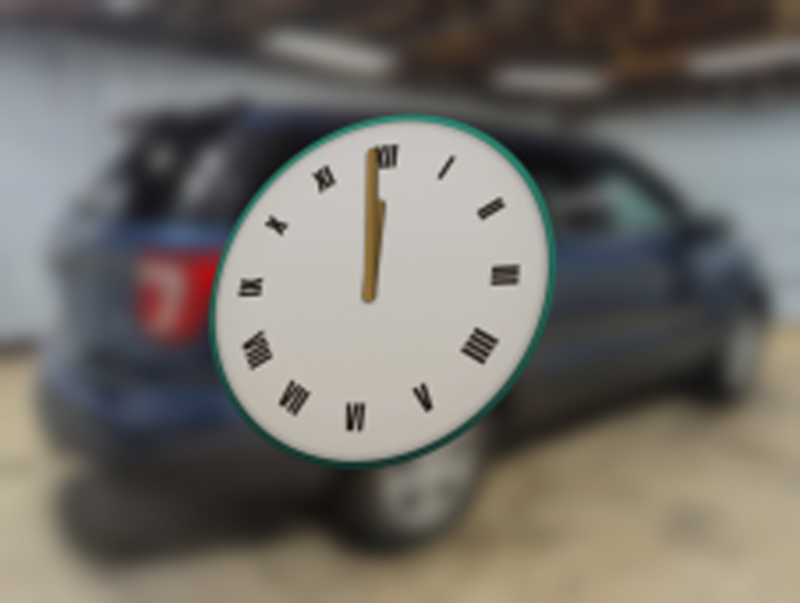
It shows 11.59
